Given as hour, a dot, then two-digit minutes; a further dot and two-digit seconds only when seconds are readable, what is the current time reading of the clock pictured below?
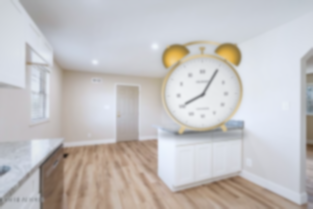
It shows 8.05
